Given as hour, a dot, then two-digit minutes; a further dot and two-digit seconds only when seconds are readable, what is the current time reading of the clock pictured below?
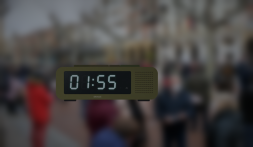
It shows 1.55
